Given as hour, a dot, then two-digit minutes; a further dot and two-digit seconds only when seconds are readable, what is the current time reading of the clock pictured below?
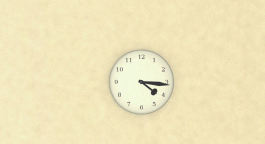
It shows 4.16
